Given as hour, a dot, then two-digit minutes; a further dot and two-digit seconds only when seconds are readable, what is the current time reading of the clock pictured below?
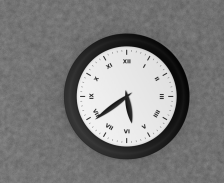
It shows 5.39
